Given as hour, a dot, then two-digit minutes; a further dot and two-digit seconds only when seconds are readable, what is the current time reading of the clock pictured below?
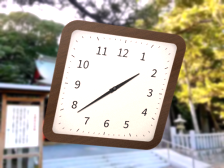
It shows 1.38
